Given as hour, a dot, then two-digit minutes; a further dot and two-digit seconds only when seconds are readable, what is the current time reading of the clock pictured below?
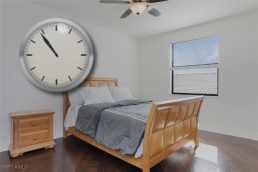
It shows 10.54
